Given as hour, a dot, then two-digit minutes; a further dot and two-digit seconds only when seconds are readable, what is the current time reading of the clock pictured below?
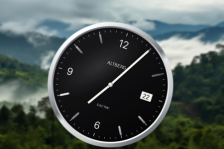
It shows 7.05
